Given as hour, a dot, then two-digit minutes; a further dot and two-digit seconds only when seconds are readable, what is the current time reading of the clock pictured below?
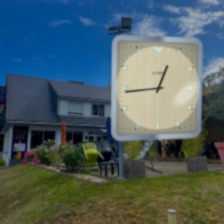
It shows 12.44
